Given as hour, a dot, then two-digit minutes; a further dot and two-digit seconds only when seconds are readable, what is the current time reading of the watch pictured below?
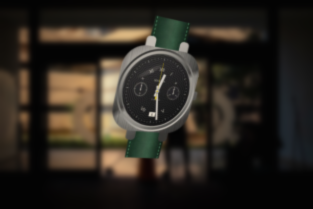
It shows 12.28
